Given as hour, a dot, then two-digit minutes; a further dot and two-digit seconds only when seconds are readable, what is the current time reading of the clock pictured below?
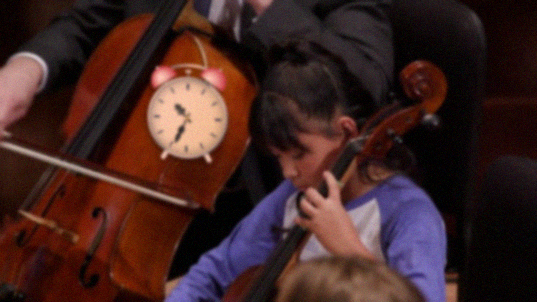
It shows 10.34
